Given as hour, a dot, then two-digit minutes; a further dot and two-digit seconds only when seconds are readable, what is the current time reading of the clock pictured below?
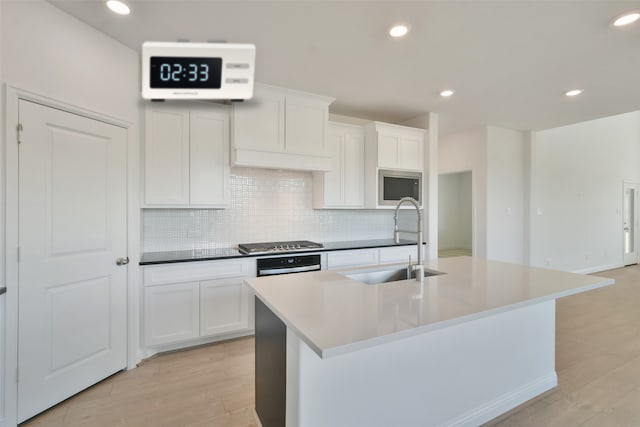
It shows 2.33
